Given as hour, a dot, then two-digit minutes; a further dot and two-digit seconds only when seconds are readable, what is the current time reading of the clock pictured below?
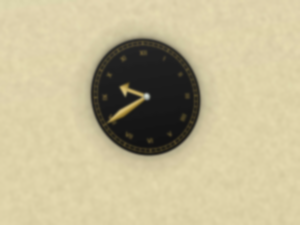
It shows 9.40
